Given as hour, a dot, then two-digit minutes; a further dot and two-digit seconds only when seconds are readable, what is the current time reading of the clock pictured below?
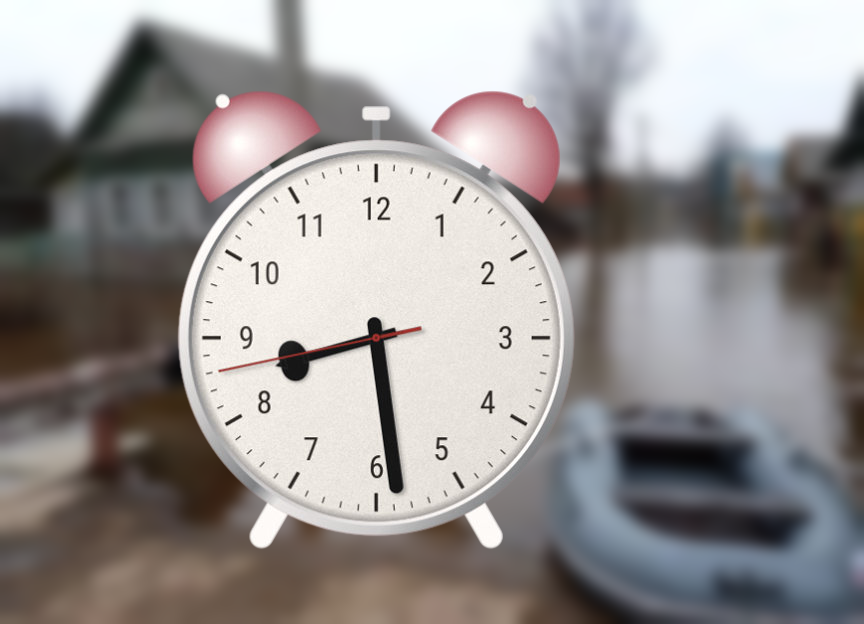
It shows 8.28.43
